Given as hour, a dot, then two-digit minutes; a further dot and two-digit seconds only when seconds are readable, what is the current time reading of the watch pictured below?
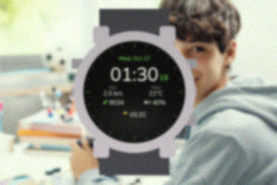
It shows 1.30
